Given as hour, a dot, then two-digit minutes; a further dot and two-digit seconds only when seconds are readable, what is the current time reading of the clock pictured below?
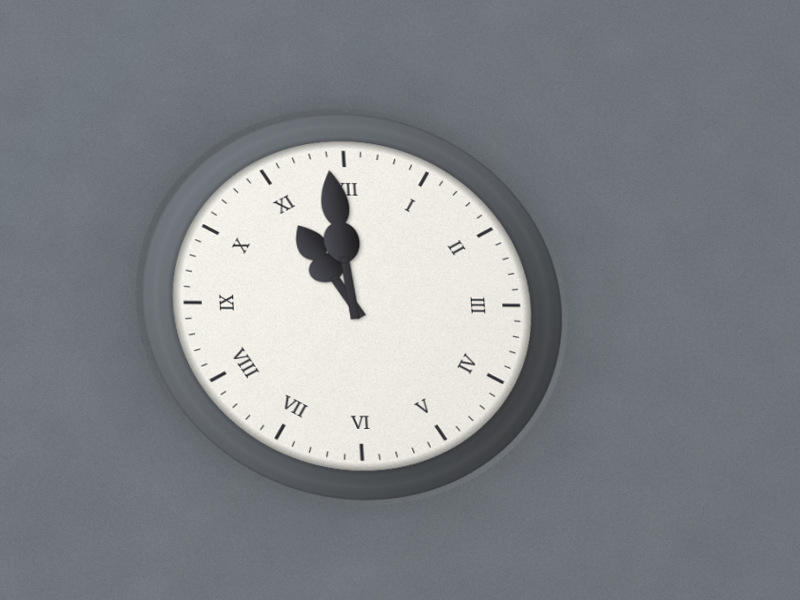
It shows 10.59
